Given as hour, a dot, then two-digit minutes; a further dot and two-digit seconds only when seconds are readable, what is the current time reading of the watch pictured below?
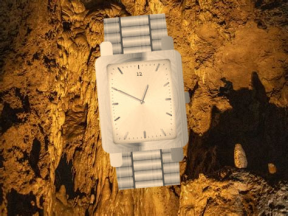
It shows 12.50
